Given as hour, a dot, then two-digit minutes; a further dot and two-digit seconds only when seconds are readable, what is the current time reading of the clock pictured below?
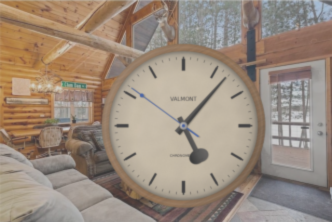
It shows 5.06.51
